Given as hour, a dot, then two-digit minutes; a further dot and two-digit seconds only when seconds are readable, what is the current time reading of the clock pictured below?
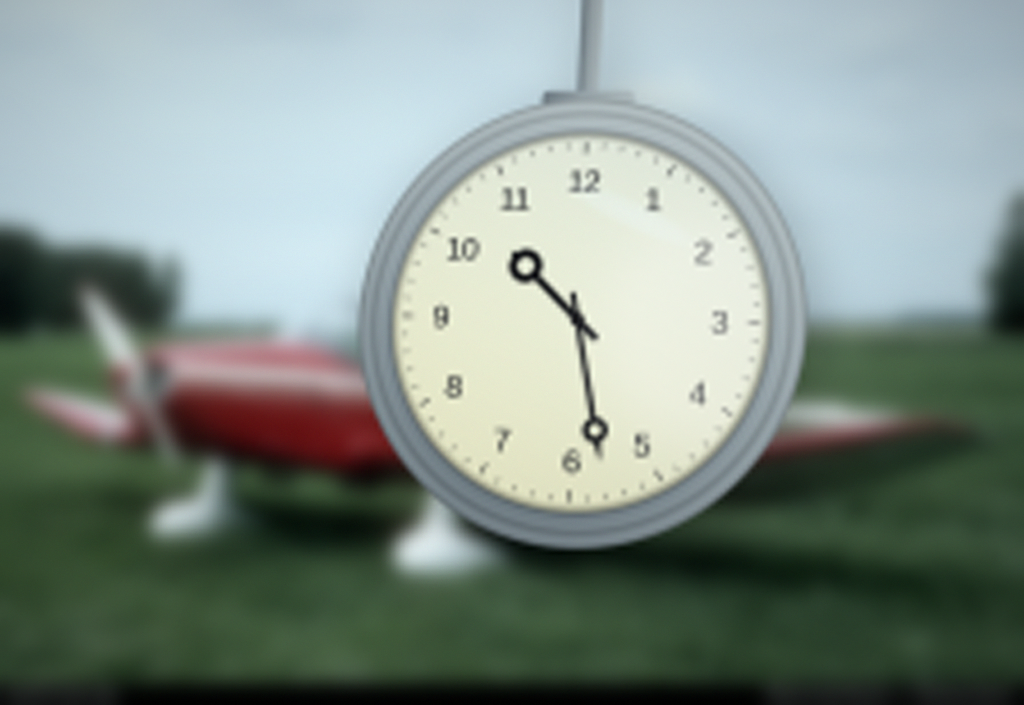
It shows 10.28
